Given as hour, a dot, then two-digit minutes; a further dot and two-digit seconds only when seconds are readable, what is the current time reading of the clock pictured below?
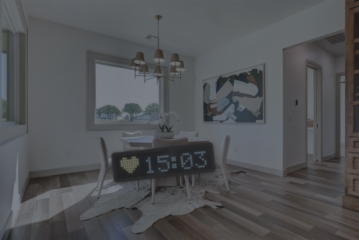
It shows 15.03
